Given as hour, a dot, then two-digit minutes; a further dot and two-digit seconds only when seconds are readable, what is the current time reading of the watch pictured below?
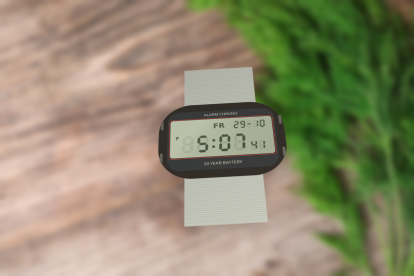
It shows 5.07.41
